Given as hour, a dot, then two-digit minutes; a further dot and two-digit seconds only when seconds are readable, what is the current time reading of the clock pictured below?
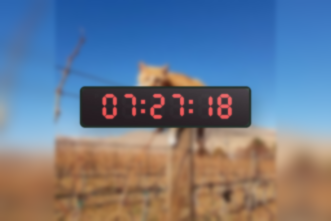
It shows 7.27.18
